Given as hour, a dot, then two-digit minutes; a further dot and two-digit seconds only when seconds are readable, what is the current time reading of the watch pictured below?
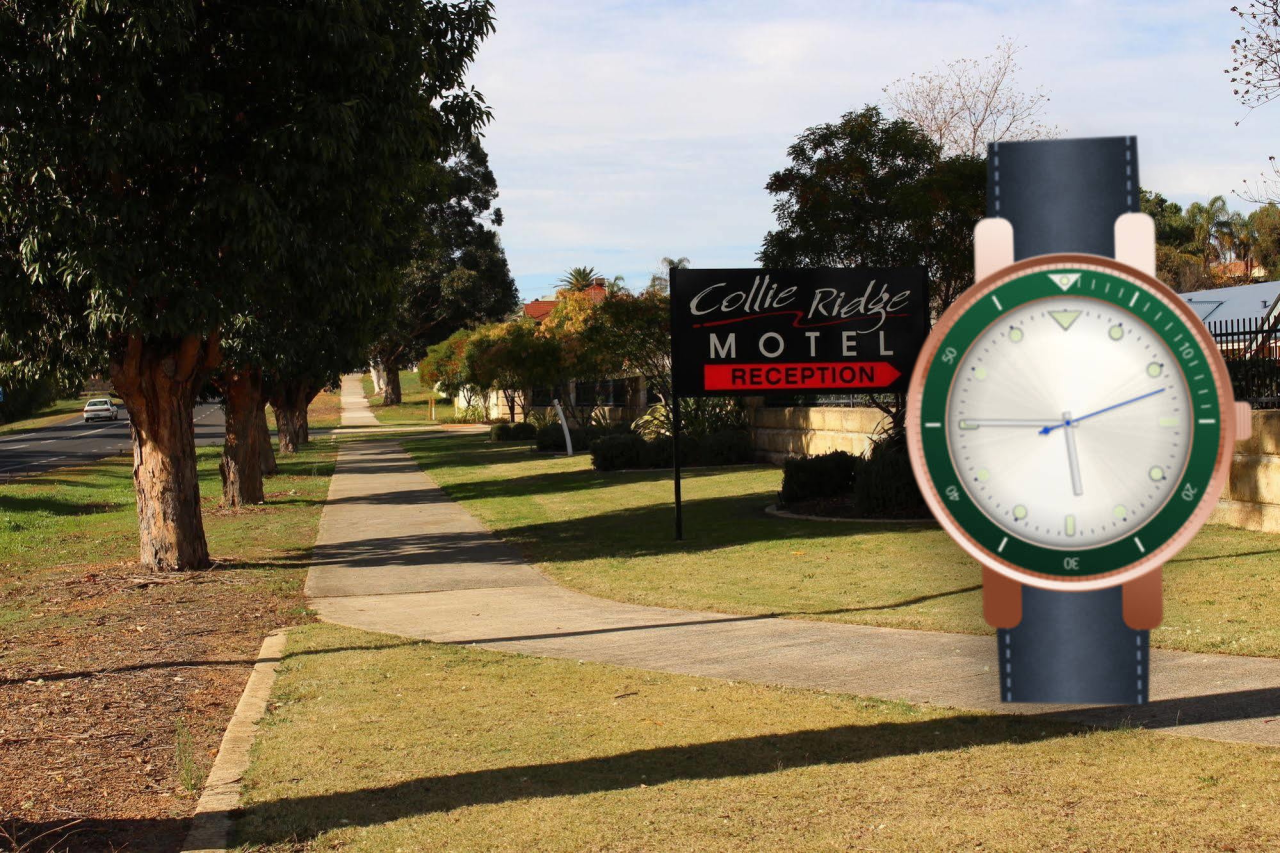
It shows 5.45.12
